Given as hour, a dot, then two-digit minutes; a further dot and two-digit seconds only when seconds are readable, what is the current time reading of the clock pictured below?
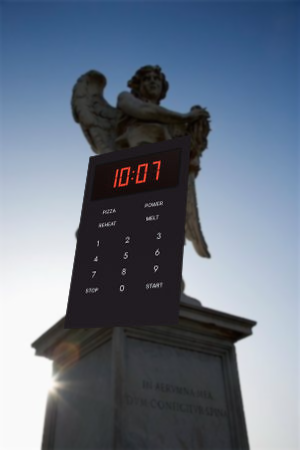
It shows 10.07
